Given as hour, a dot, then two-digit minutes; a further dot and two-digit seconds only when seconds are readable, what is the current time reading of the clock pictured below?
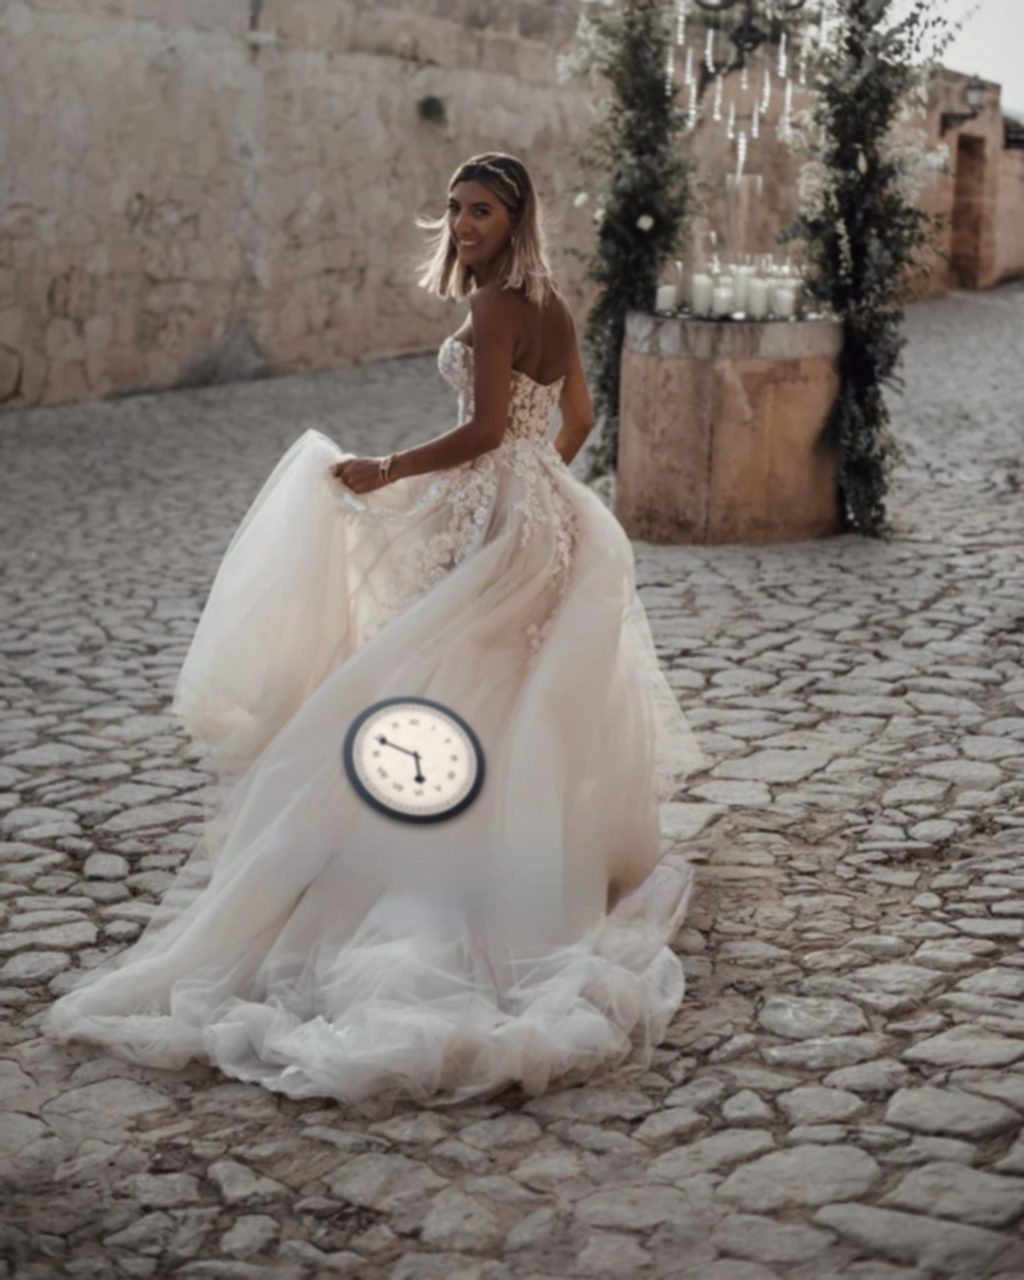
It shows 5.49
